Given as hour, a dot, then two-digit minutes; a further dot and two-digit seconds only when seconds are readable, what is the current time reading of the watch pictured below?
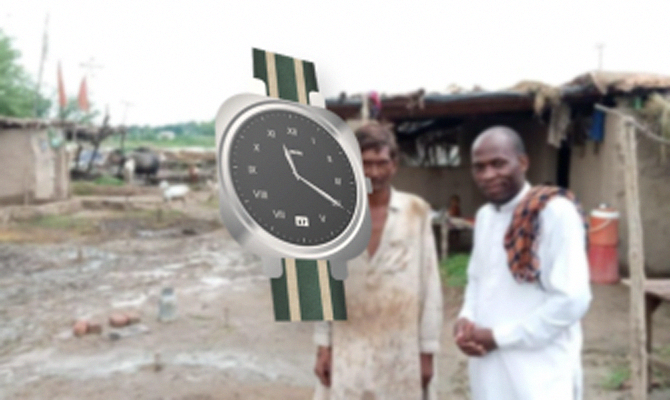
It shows 11.20
